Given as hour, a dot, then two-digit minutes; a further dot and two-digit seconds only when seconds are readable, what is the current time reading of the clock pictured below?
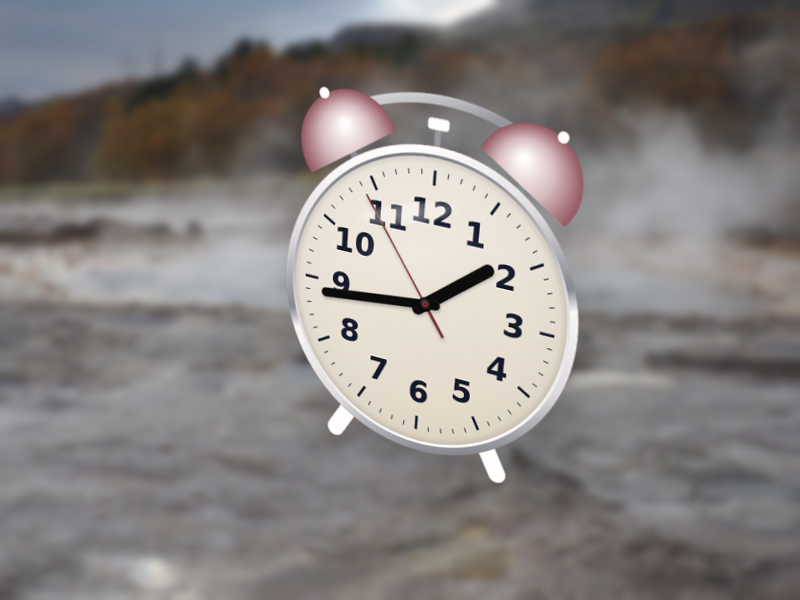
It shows 1.43.54
